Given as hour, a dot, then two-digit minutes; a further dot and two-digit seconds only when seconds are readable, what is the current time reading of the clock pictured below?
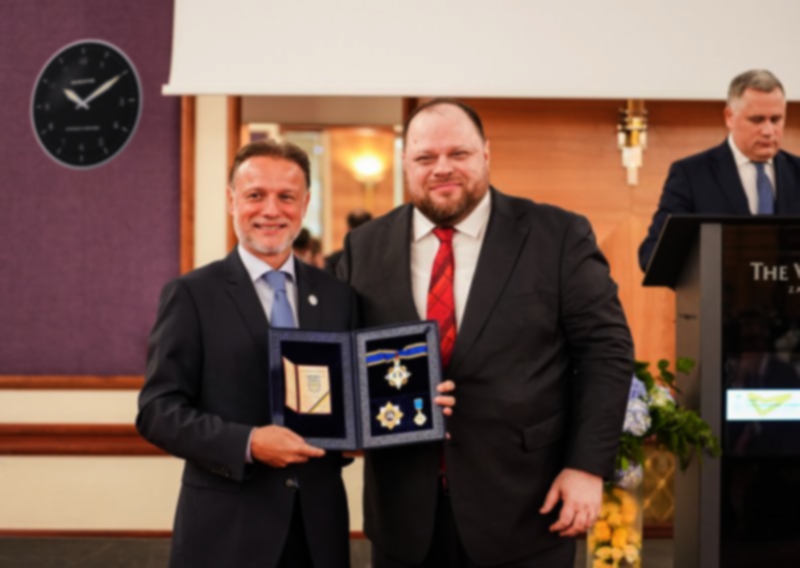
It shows 10.10
